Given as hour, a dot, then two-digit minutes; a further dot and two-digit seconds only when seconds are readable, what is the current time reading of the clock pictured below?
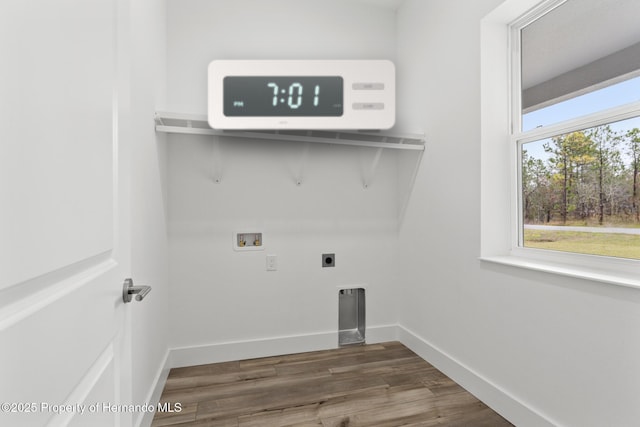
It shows 7.01
